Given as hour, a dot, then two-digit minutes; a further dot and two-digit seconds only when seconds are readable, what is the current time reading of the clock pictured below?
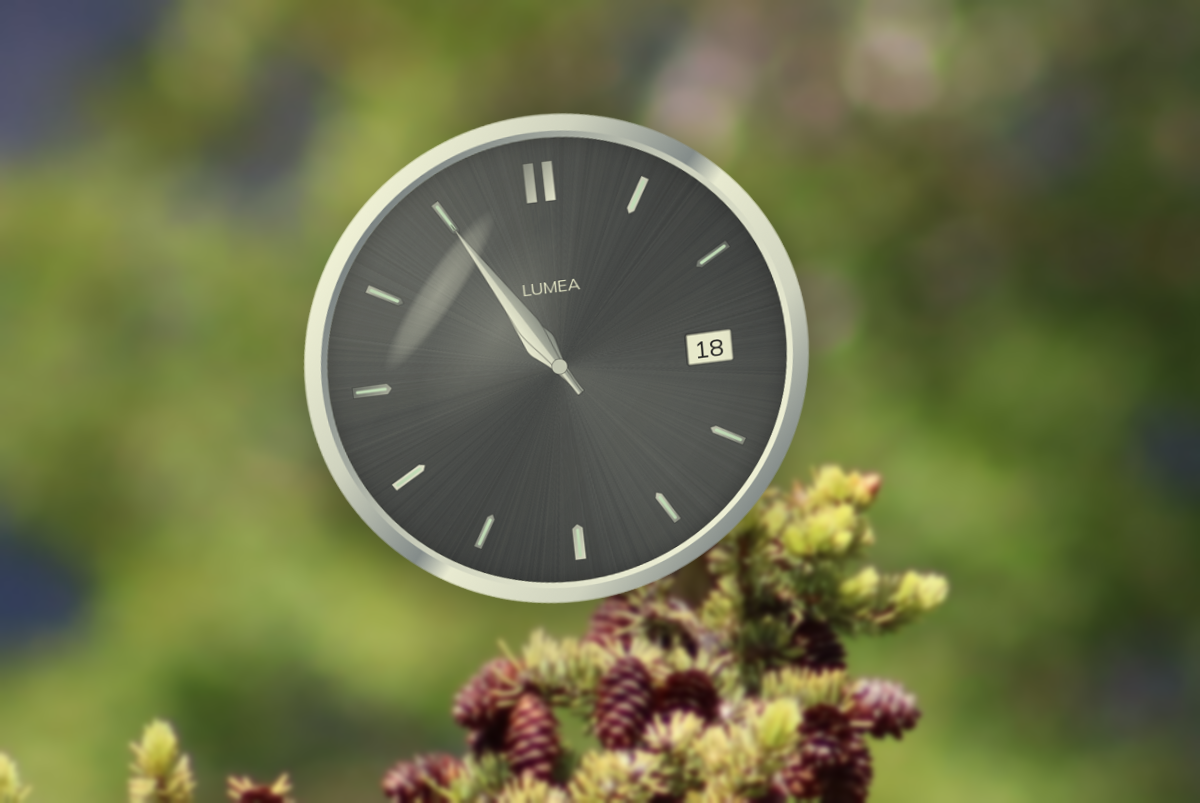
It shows 10.55
